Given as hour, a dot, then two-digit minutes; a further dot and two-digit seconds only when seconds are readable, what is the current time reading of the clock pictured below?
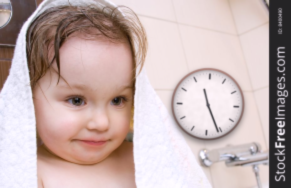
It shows 11.26
